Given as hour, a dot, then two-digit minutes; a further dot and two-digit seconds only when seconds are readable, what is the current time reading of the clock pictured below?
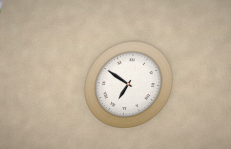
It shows 6.50
